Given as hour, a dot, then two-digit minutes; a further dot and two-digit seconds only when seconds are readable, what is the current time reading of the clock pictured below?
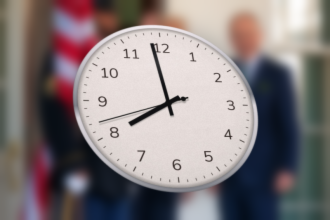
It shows 7.58.42
